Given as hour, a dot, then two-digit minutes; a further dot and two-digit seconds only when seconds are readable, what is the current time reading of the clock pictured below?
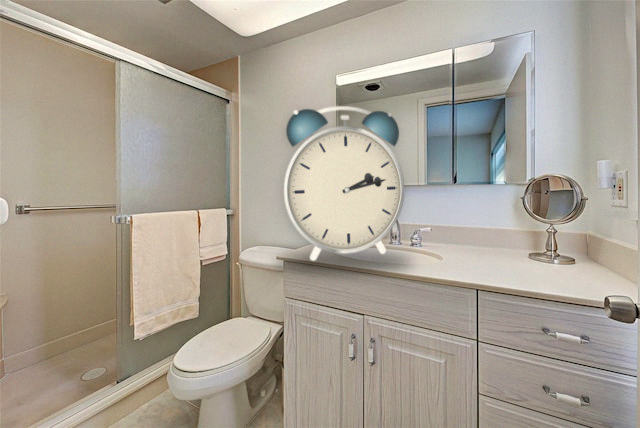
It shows 2.13
